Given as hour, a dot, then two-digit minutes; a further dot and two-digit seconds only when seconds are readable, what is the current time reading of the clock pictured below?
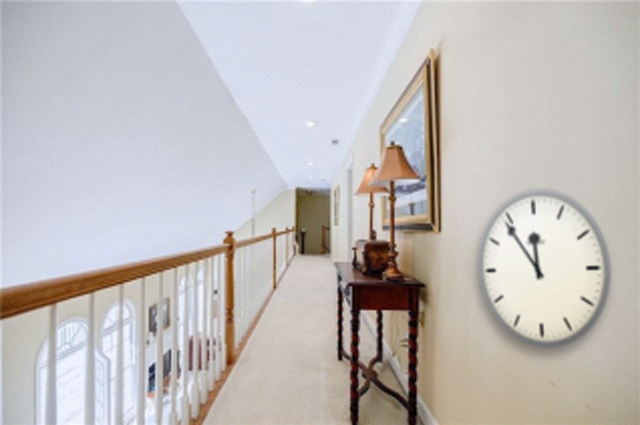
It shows 11.54
